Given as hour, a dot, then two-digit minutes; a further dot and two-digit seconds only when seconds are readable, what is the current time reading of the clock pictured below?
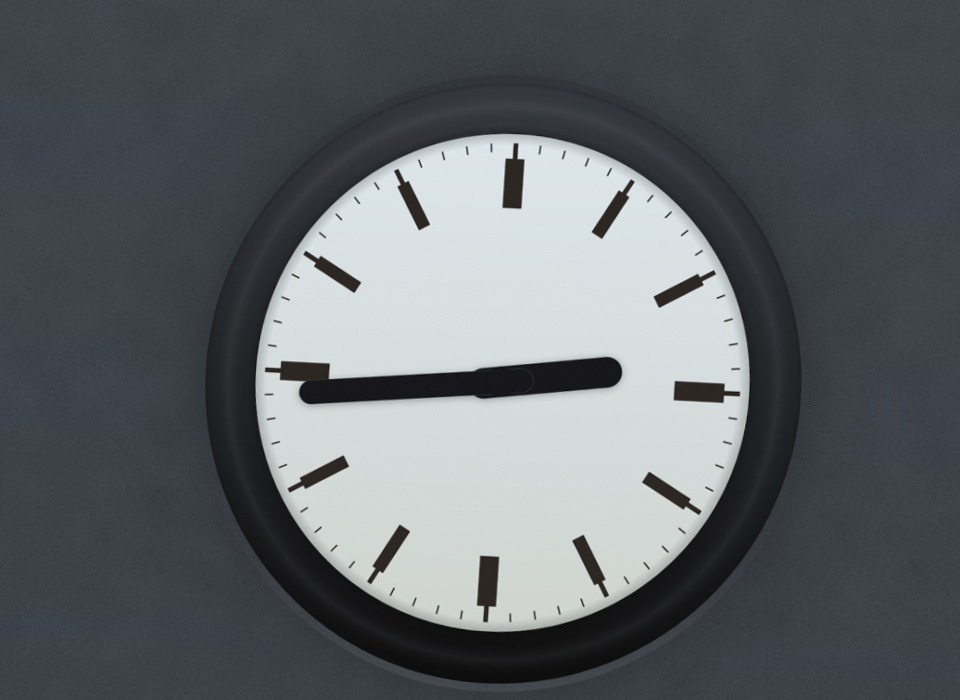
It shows 2.44
